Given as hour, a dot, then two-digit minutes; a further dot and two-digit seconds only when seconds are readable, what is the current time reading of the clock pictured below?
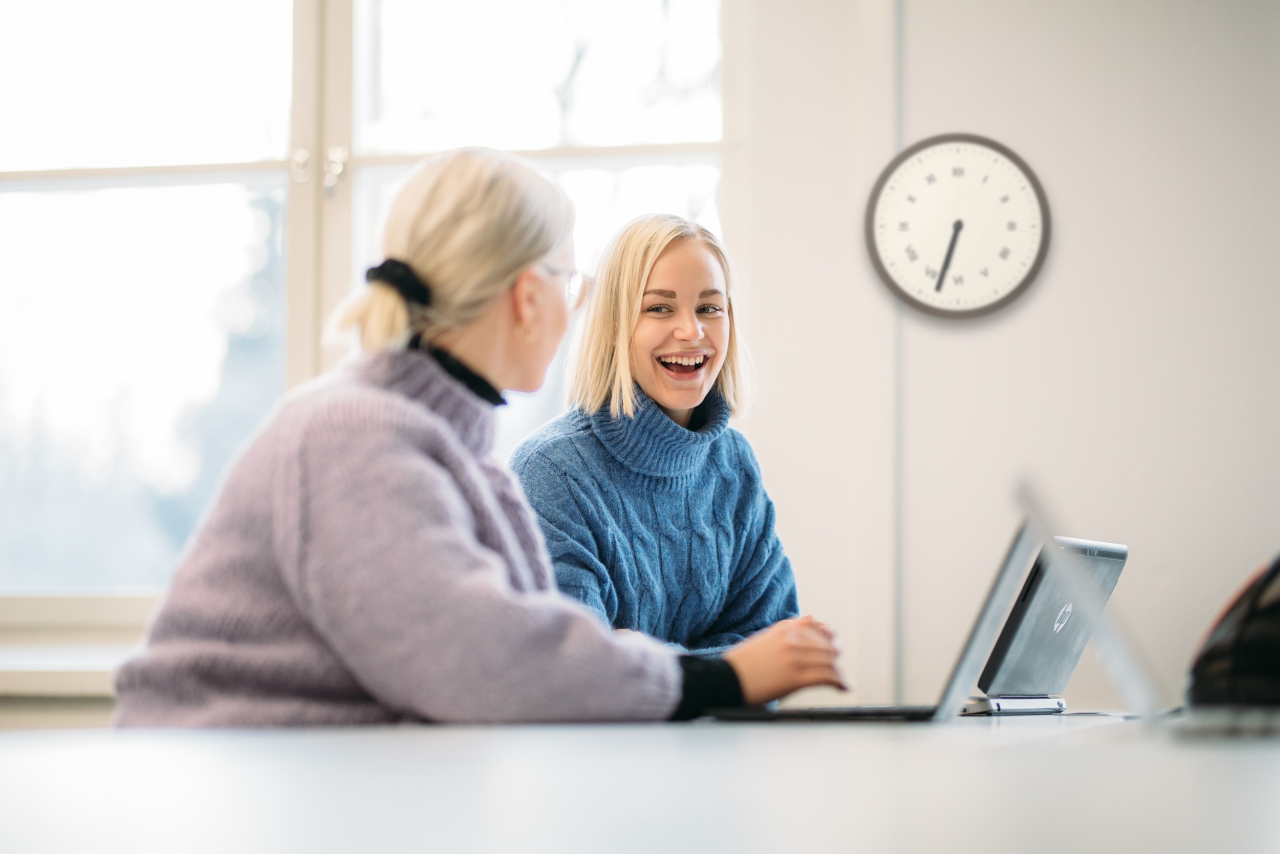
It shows 6.33
